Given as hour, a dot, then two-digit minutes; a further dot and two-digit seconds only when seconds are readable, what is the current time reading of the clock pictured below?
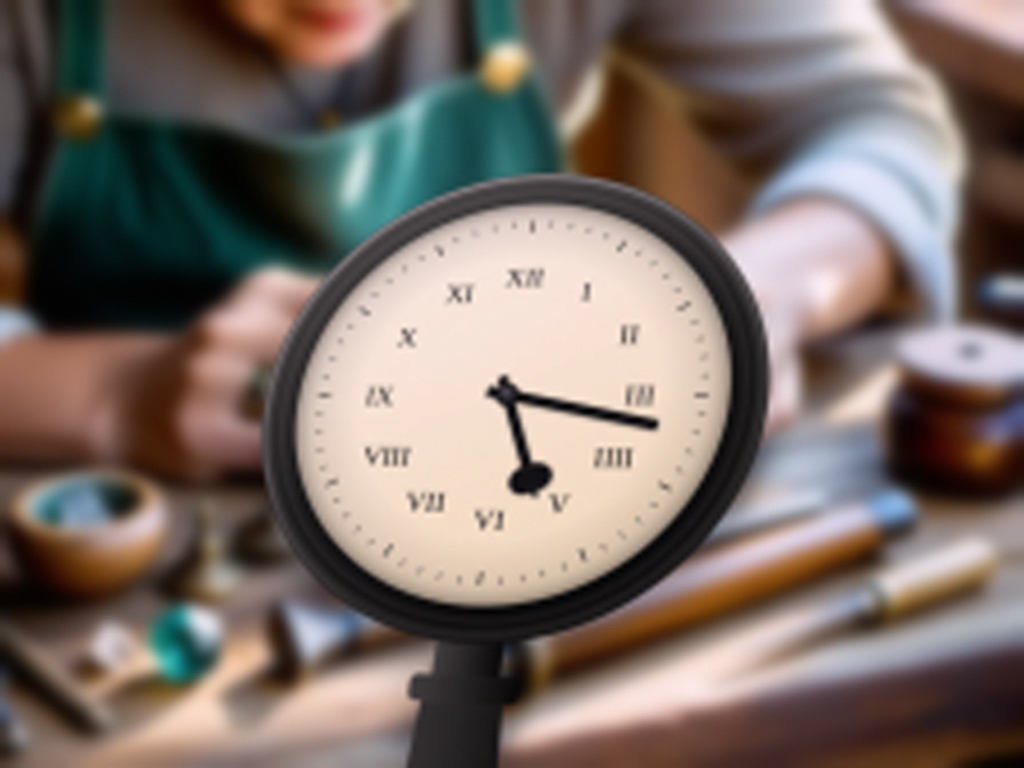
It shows 5.17
